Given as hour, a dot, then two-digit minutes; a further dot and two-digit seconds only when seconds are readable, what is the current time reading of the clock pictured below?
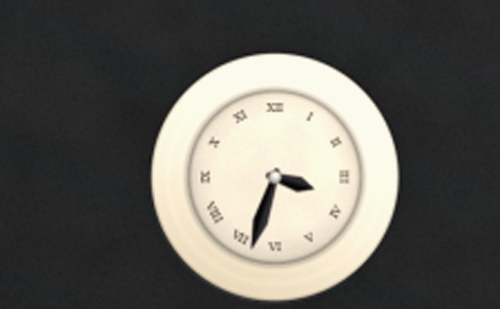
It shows 3.33
